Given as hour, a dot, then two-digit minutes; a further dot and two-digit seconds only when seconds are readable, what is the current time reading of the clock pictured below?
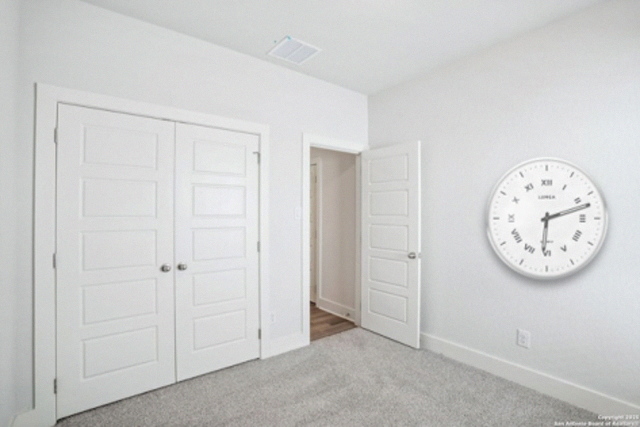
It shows 6.12
